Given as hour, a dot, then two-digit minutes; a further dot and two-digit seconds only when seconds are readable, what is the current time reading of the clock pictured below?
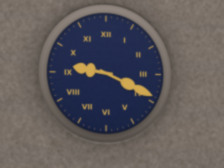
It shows 9.19
